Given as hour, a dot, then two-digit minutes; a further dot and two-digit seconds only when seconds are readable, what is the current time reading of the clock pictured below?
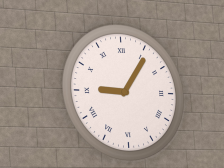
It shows 9.06
